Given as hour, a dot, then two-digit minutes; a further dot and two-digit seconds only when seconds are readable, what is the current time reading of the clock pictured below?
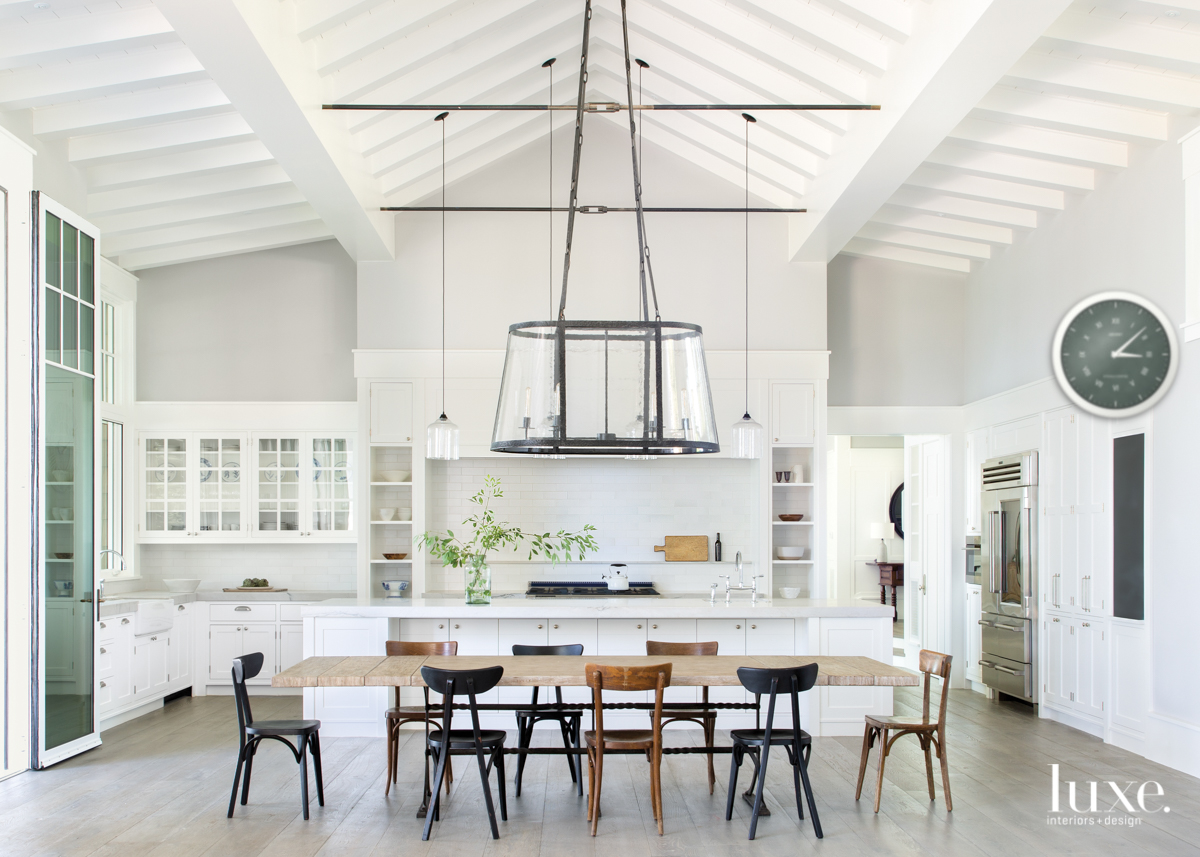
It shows 3.08
